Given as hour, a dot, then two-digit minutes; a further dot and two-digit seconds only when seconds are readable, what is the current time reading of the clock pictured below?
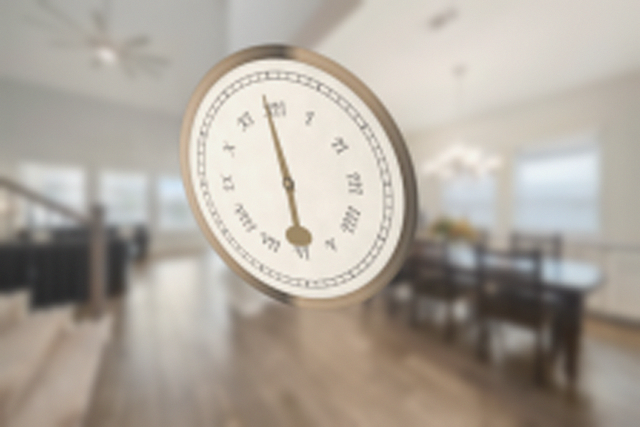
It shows 5.59
